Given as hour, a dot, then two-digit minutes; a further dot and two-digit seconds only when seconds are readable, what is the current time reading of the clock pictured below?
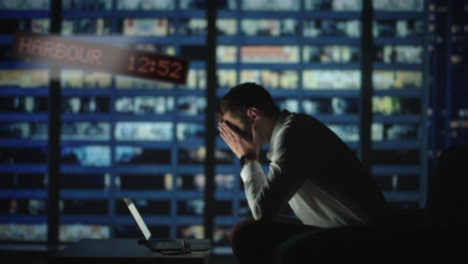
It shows 12.52
